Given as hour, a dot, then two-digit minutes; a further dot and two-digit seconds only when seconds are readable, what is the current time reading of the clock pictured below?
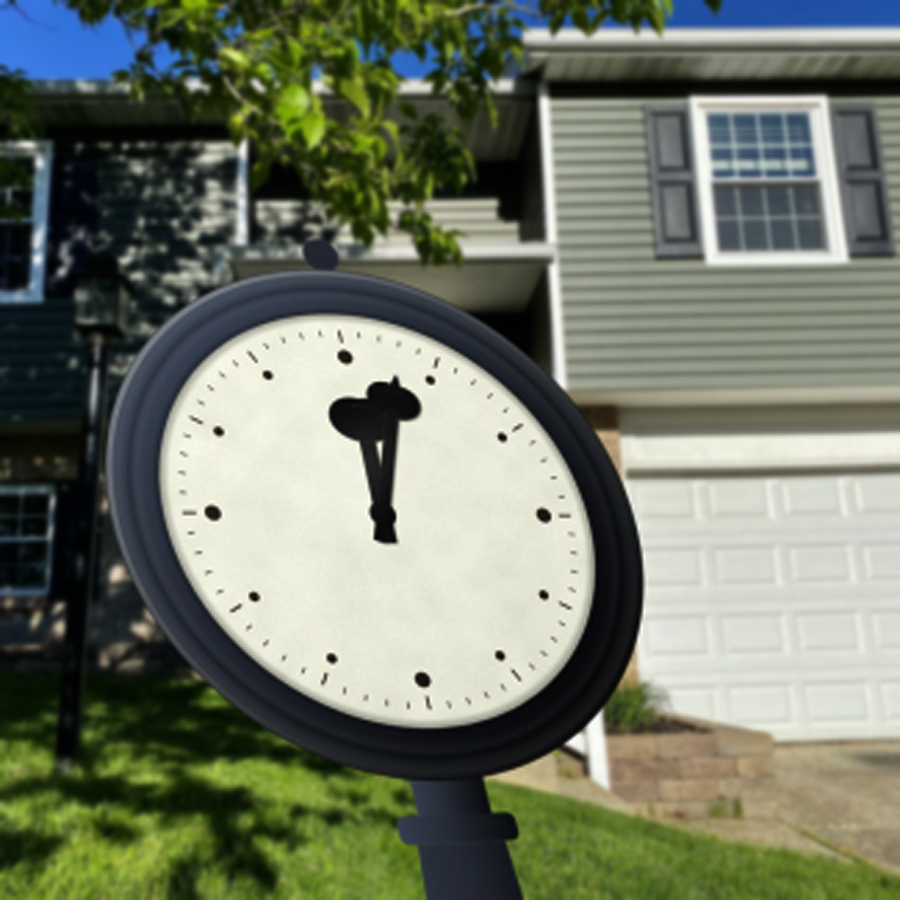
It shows 12.03
